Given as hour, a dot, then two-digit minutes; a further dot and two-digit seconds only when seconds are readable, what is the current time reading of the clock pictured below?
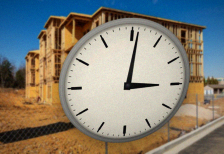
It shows 3.01
